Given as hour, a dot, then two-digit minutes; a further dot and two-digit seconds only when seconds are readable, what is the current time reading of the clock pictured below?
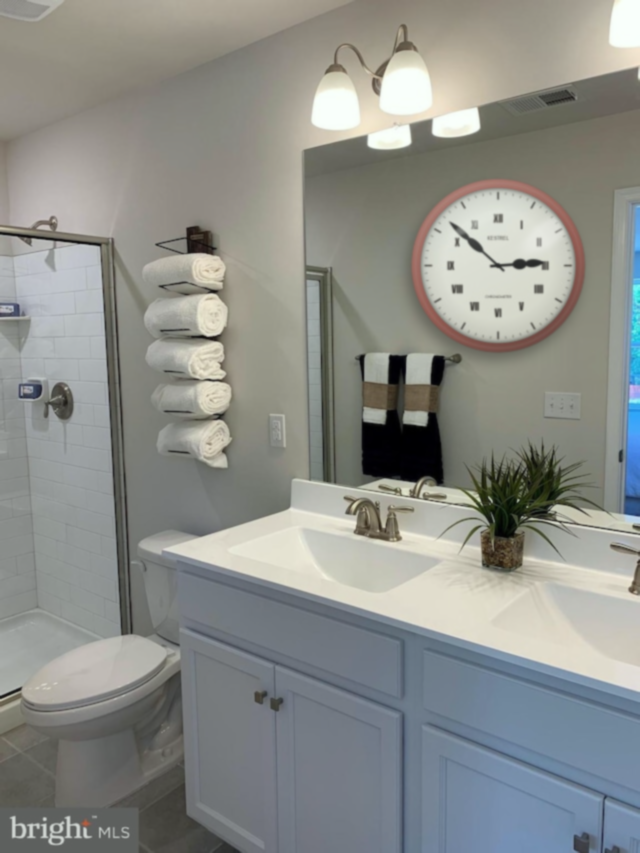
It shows 2.52
